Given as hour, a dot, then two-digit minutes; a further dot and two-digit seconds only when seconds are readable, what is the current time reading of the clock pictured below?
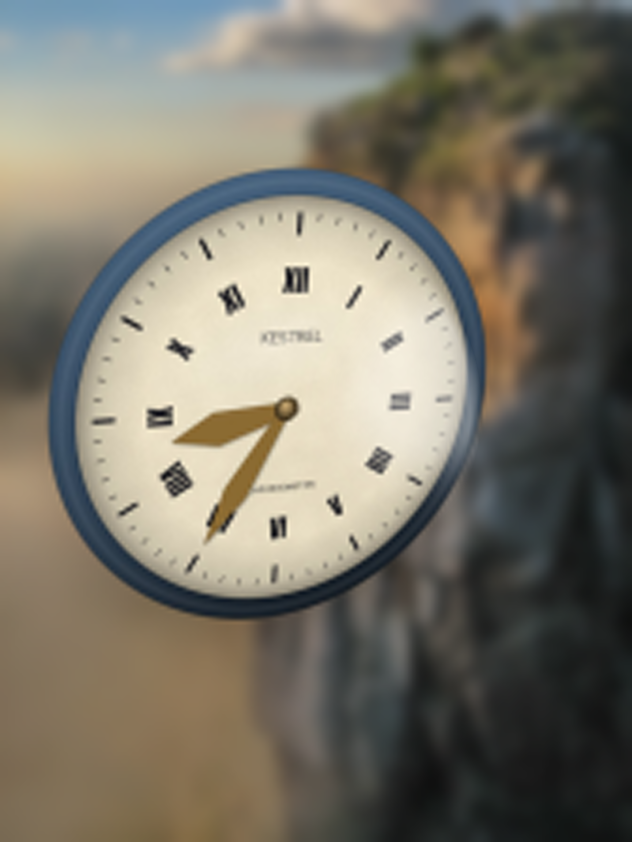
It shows 8.35
